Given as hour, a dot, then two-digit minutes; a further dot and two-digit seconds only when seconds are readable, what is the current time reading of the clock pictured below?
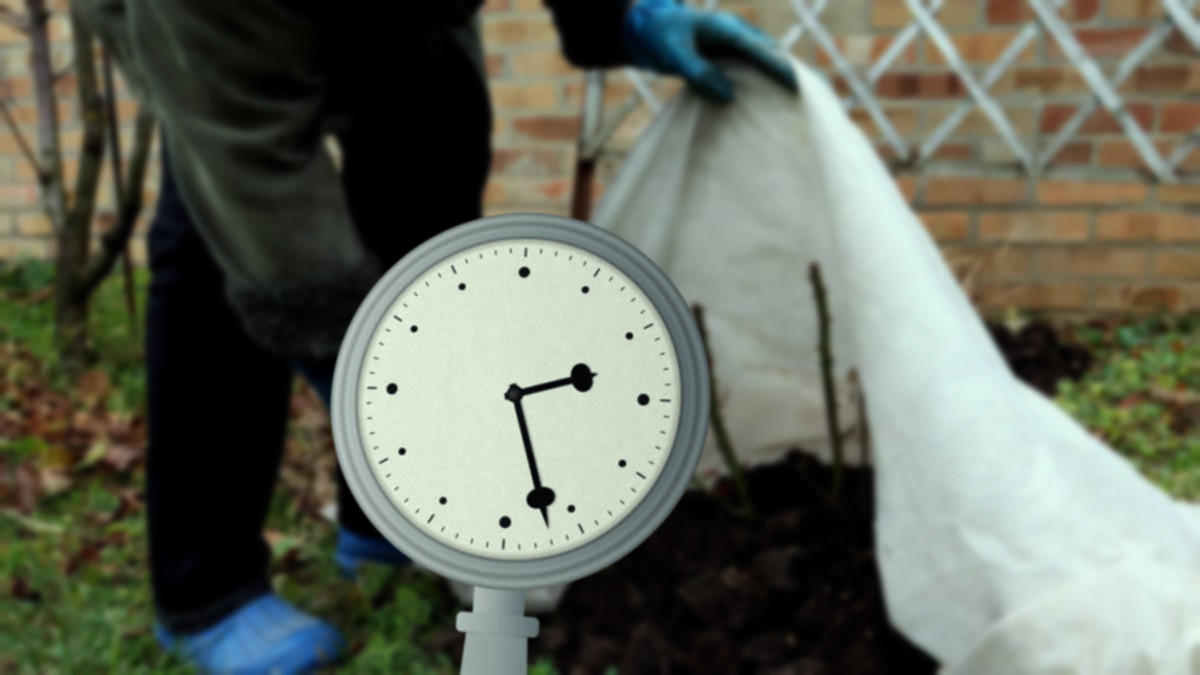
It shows 2.27
